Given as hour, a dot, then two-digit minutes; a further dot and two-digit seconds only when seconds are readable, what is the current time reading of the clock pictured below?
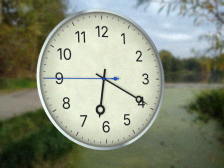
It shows 6.19.45
